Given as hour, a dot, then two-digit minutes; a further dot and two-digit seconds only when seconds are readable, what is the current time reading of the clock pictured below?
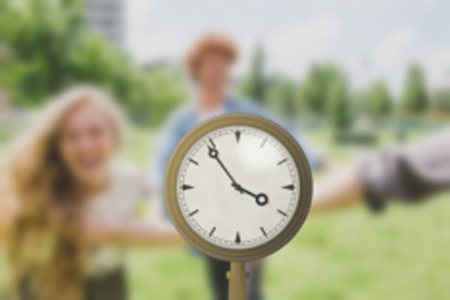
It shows 3.54
